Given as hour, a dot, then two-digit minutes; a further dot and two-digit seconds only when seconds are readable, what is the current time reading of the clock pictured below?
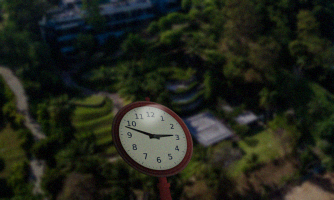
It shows 2.48
